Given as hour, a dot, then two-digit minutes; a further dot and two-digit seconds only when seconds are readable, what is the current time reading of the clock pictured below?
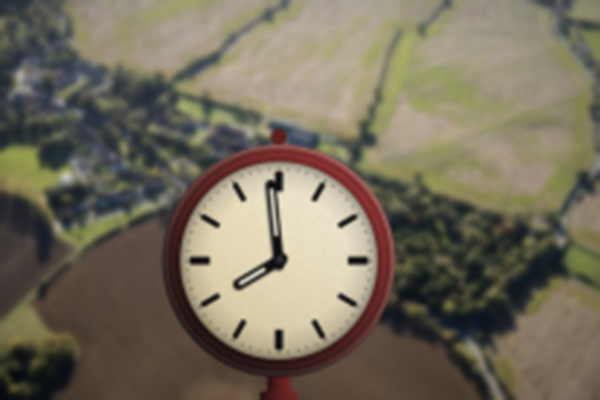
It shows 7.59
